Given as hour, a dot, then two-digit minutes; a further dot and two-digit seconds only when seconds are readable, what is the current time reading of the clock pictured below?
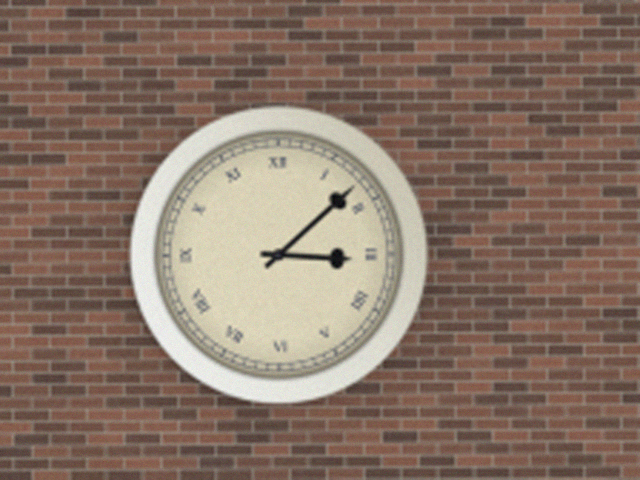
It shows 3.08
